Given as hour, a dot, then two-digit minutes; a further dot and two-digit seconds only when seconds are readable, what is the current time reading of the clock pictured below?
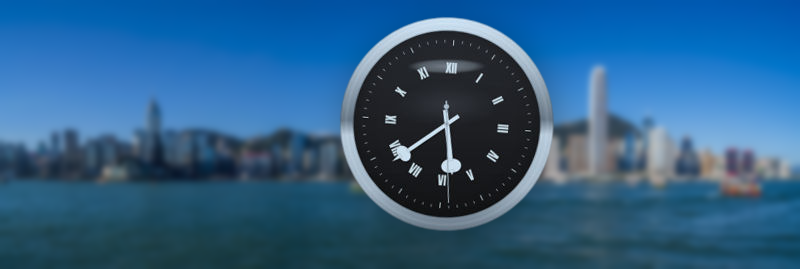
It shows 5.38.29
